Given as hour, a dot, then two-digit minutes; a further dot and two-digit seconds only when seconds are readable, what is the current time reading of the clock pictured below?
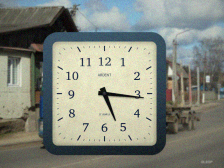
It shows 5.16
